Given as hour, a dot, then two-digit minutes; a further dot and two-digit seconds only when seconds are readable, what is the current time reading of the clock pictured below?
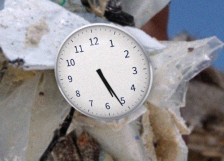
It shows 5.26
